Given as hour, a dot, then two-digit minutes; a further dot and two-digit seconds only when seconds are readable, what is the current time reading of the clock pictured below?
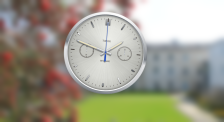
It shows 1.48
